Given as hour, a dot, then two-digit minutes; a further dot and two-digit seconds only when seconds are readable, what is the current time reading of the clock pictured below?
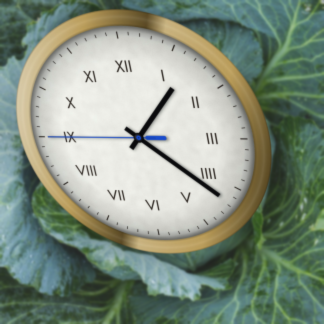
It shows 1.21.45
